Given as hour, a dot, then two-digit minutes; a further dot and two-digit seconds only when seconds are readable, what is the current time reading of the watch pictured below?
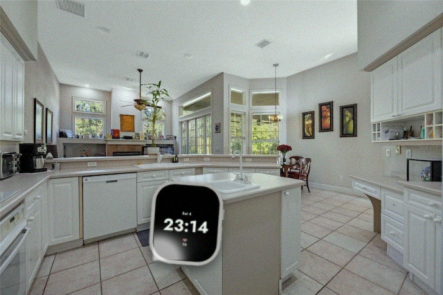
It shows 23.14
